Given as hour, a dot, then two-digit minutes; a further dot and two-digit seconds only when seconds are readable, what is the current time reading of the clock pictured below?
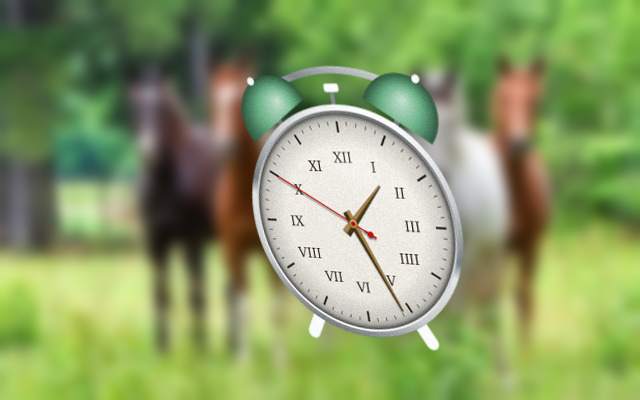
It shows 1.25.50
